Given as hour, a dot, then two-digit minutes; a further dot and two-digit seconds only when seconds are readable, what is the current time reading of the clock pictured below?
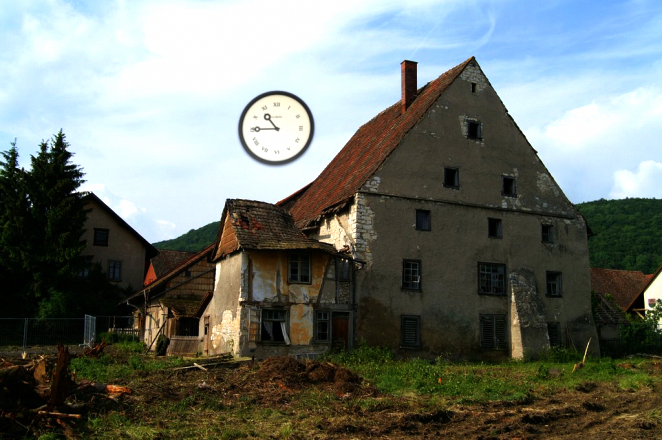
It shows 10.45
